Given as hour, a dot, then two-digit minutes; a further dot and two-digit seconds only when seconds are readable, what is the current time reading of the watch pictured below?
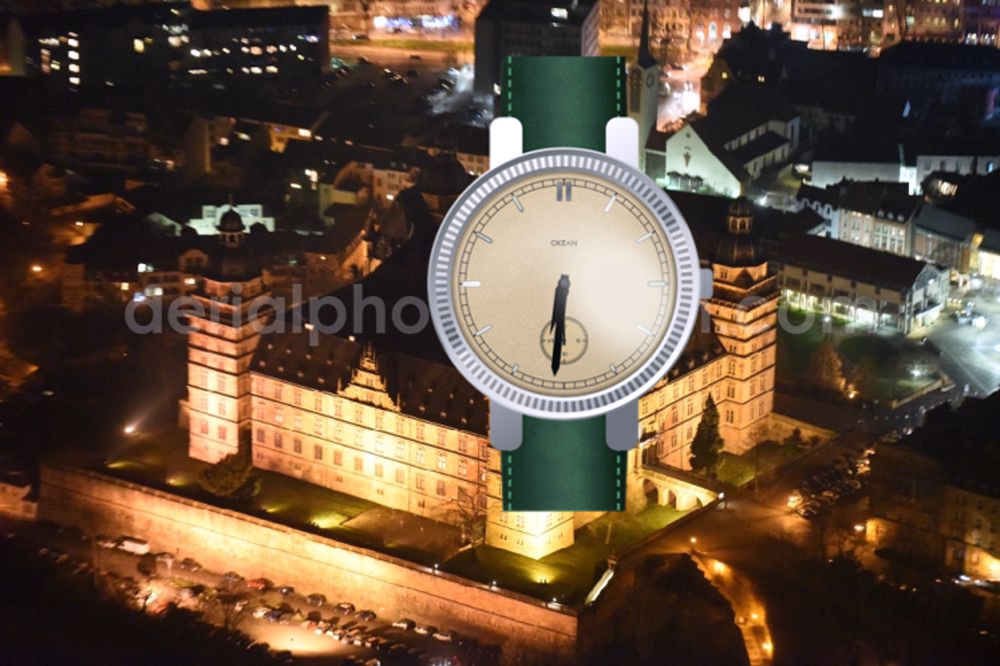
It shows 6.31
